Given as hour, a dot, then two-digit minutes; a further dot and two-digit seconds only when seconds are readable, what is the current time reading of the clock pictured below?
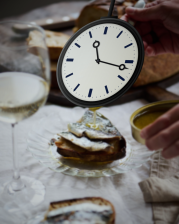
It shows 11.17
